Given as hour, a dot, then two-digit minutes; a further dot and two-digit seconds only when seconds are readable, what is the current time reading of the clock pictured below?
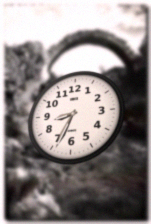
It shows 8.34
